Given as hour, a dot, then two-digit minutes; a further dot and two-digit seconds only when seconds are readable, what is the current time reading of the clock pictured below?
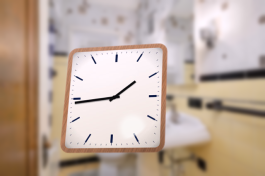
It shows 1.44
